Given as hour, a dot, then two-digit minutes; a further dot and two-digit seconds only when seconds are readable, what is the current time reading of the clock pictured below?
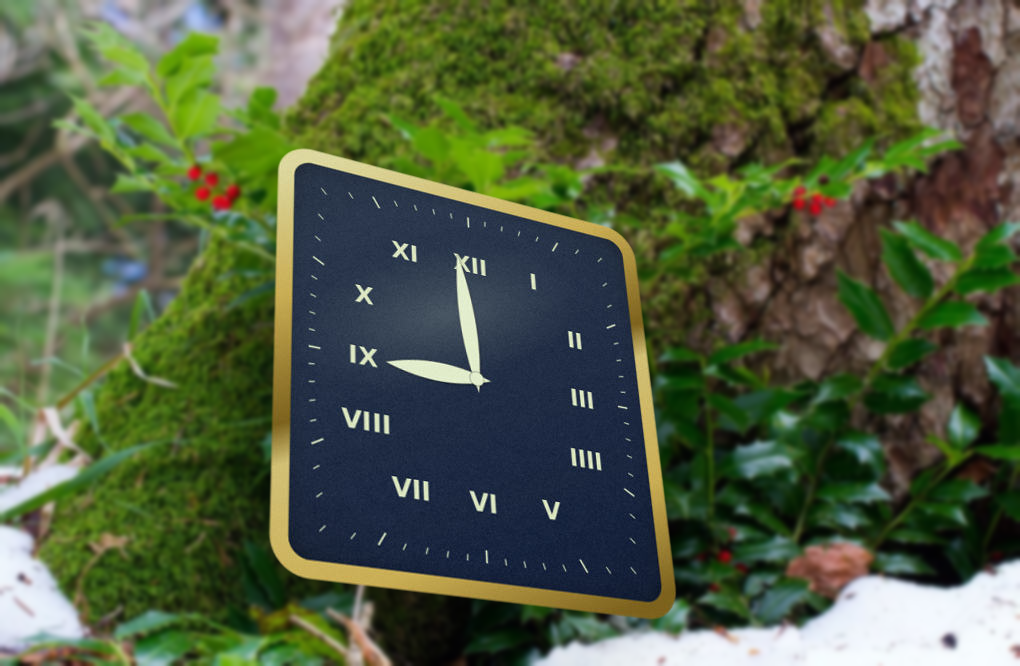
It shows 8.59
